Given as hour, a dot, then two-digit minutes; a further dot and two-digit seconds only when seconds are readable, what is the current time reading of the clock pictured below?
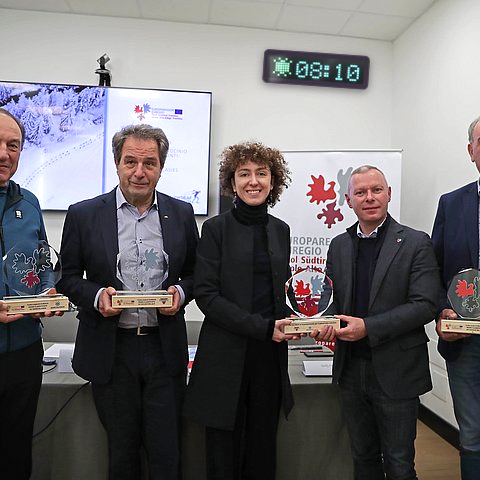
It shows 8.10
